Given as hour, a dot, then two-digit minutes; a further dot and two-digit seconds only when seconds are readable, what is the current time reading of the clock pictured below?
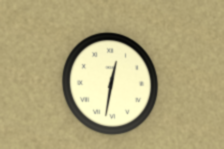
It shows 12.32
